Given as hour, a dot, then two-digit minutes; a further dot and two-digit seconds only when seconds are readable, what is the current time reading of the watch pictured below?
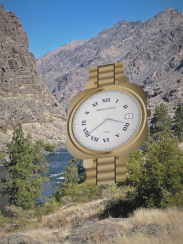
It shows 3.39
